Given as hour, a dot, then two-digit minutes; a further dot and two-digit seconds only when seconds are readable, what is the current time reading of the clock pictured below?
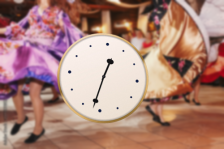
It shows 12.32
